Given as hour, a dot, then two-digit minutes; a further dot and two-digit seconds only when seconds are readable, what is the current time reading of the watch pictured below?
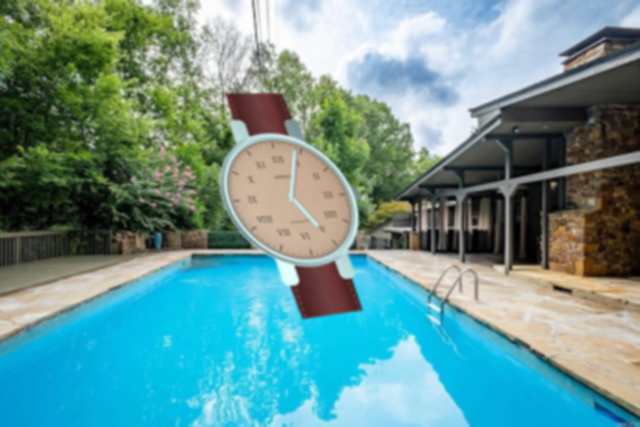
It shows 5.04
